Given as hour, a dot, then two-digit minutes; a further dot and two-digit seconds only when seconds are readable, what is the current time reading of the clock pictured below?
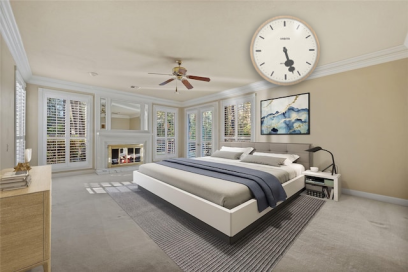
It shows 5.27
